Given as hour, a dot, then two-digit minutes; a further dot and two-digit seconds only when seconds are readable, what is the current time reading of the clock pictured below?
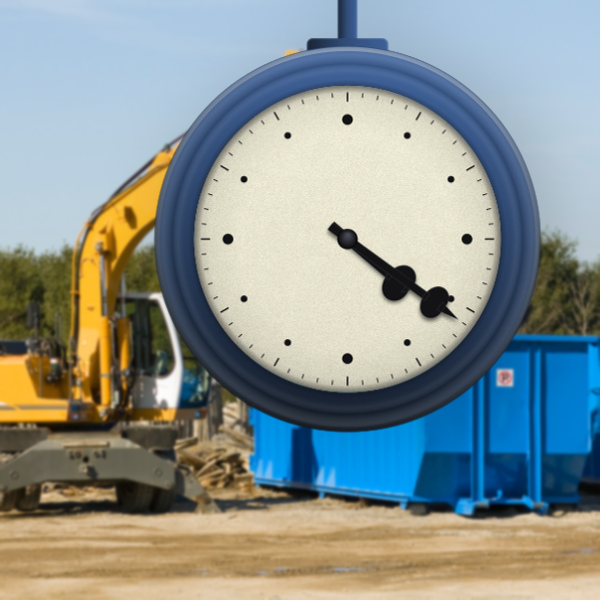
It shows 4.21
